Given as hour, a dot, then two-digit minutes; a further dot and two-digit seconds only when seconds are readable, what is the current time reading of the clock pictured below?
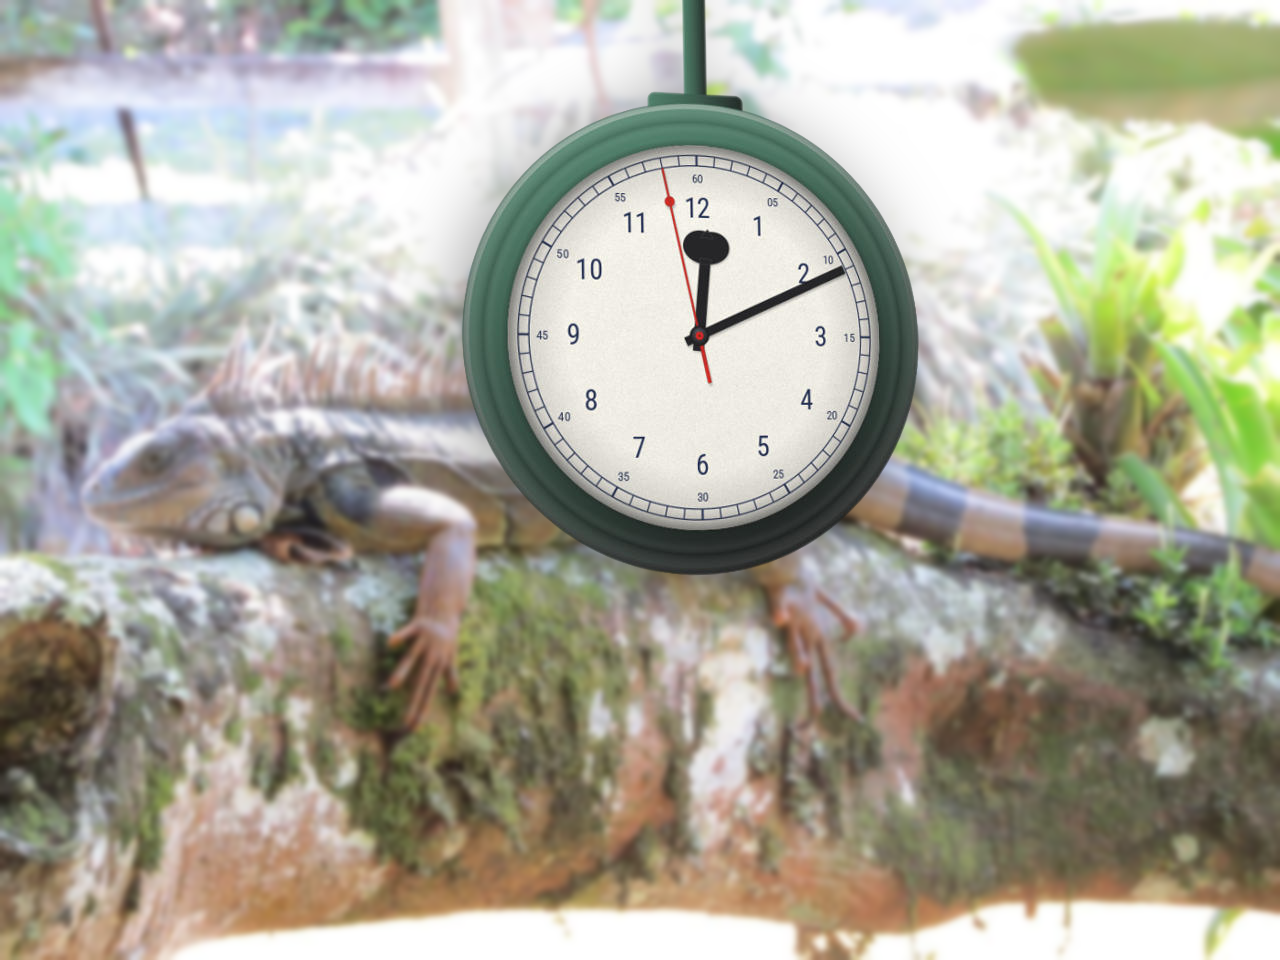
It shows 12.10.58
